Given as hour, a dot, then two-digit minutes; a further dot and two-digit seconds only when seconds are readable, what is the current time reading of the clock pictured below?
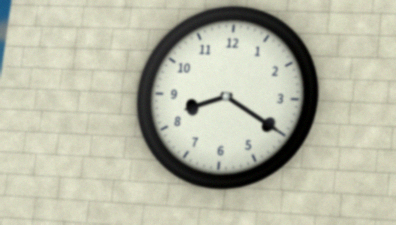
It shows 8.20
